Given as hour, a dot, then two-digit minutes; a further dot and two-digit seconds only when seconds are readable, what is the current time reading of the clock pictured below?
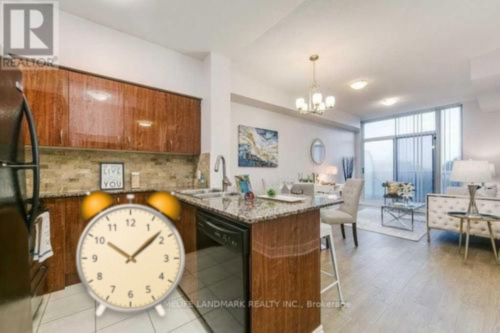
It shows 10.08
